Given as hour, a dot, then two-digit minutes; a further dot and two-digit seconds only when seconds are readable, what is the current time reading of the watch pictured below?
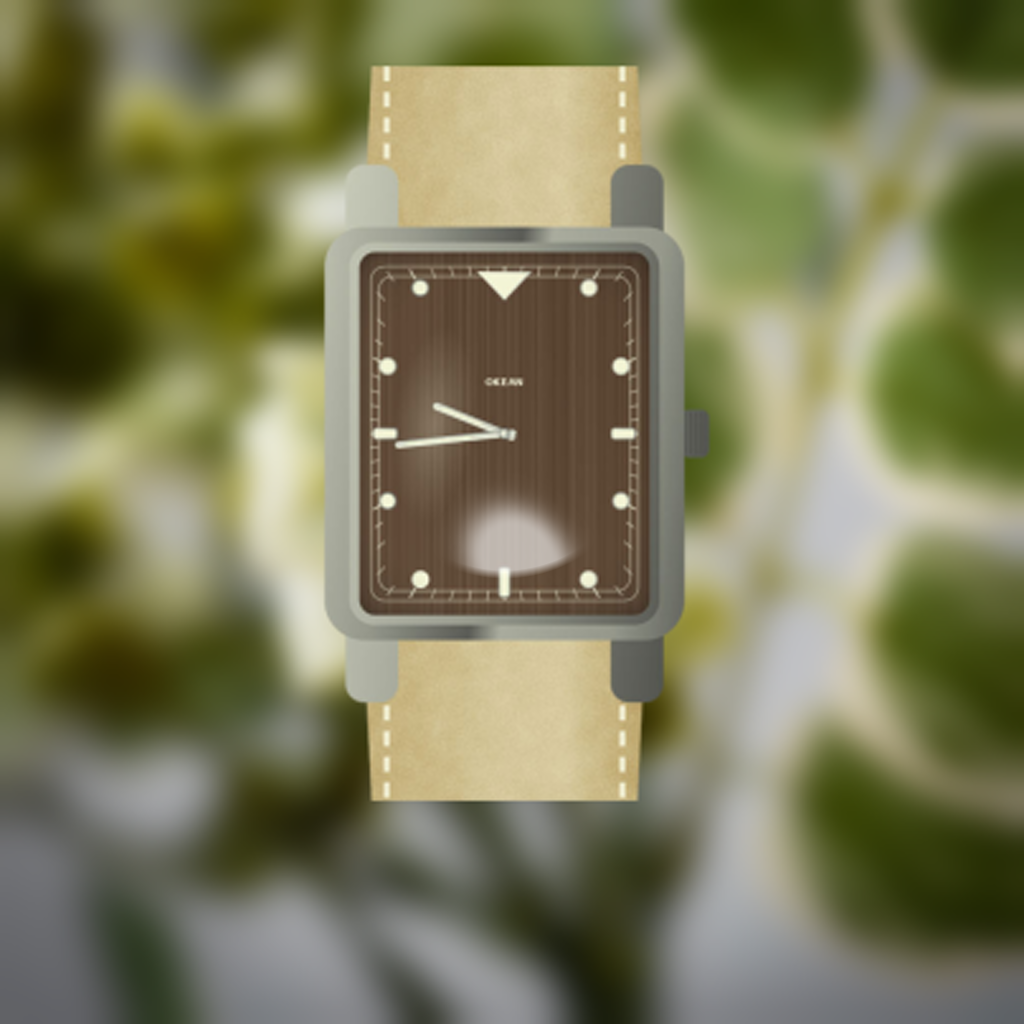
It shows 9.44
